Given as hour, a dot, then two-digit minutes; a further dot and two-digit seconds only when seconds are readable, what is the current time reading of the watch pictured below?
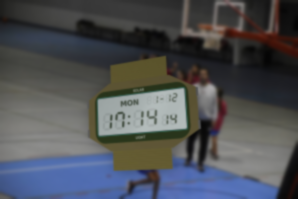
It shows 17.14.14
